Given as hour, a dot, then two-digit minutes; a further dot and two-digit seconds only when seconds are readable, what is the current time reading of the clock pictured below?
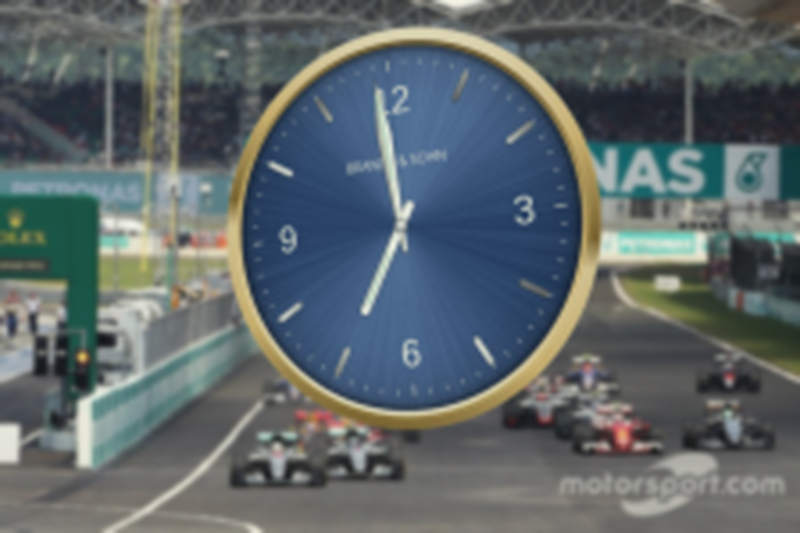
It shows 6.59
